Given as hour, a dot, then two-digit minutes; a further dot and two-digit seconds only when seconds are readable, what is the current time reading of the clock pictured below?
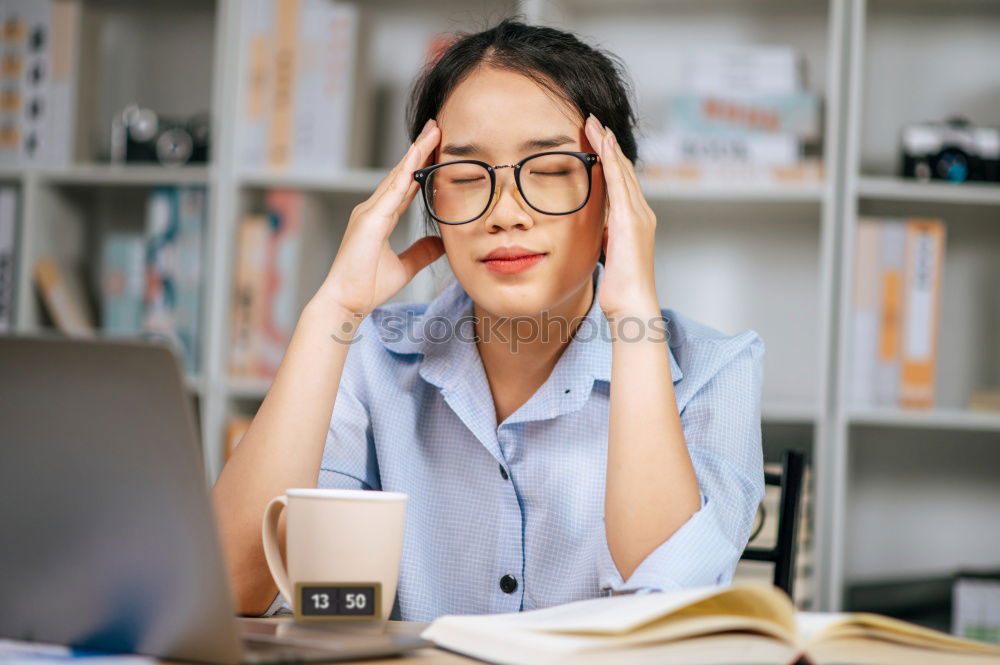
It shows 13.50
